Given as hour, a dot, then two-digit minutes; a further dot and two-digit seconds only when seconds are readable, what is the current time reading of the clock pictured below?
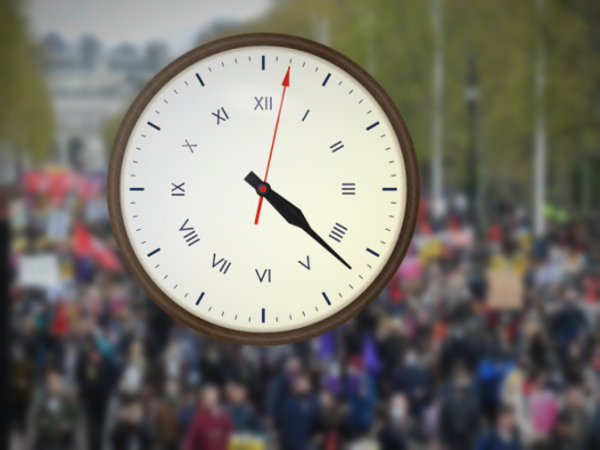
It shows 4.22.02
